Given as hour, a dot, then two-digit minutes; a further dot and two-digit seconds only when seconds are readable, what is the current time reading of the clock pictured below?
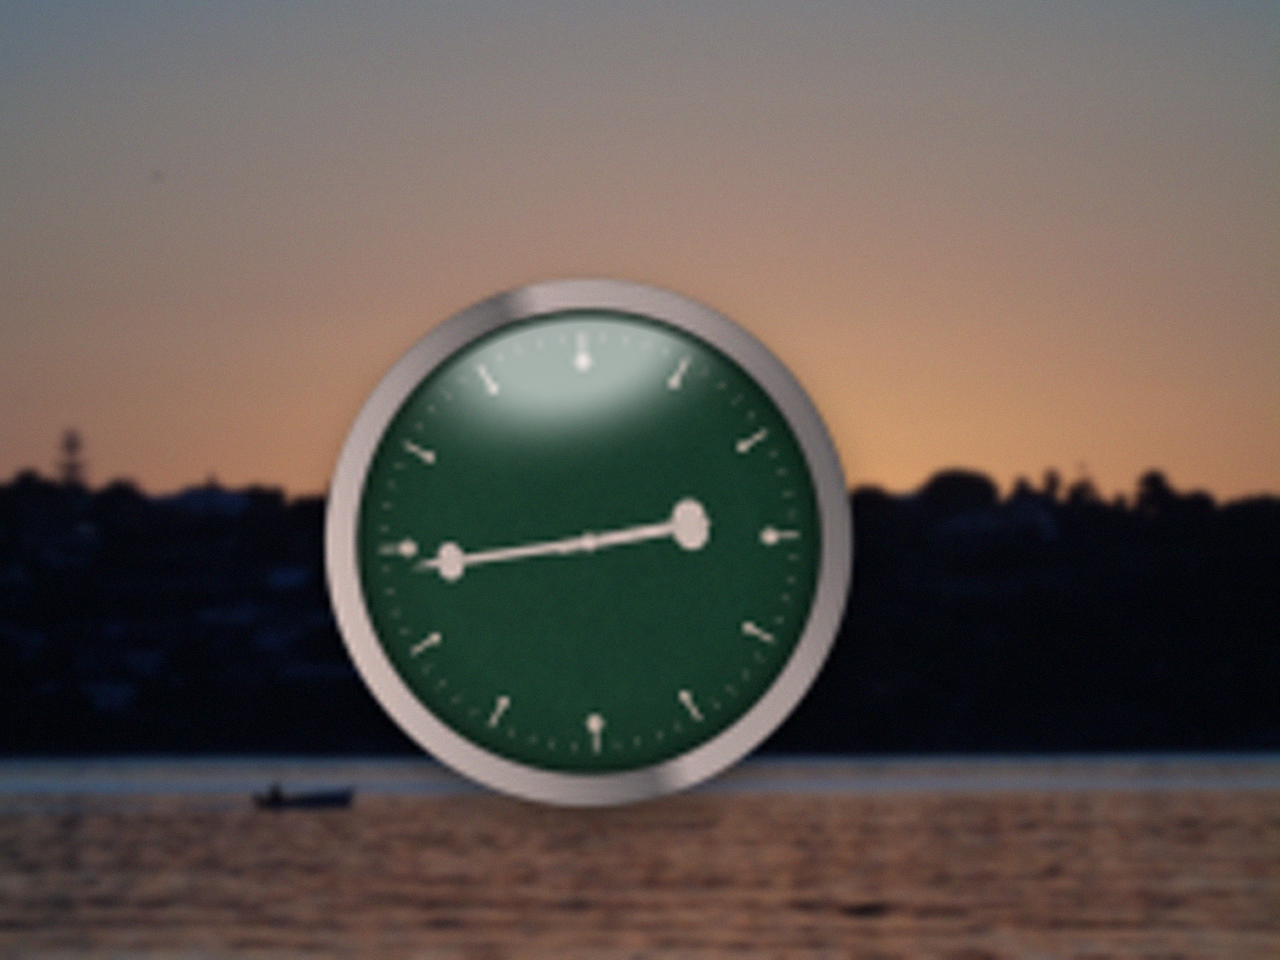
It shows 2.44
